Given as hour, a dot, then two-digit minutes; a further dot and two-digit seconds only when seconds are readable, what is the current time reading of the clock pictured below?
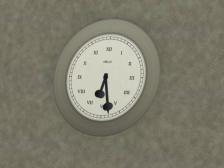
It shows 6.28
